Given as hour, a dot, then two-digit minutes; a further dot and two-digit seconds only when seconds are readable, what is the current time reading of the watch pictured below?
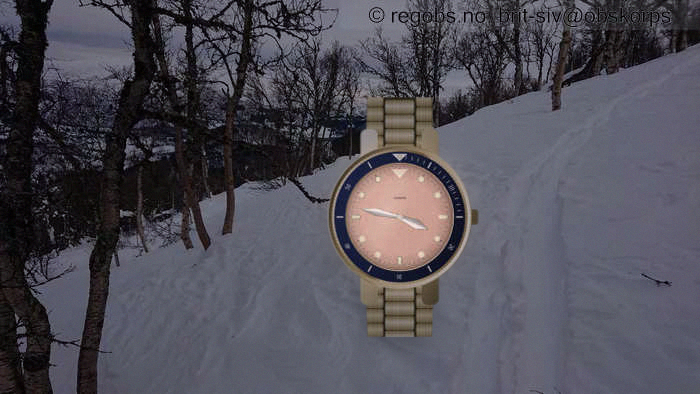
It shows 3.47
